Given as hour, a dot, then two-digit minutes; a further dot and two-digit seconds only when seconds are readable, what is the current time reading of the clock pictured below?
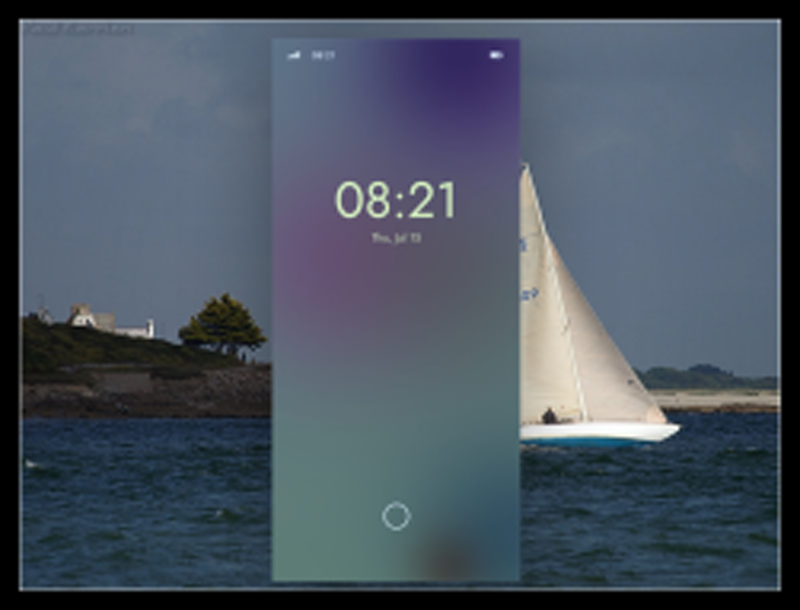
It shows 8.21
